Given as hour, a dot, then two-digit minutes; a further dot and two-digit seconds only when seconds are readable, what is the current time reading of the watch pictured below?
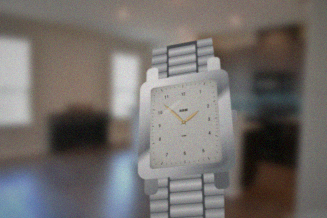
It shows 1.53
